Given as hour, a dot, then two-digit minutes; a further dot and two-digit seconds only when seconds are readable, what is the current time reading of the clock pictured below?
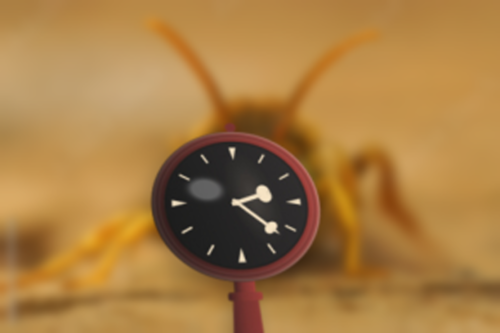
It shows 2.22
